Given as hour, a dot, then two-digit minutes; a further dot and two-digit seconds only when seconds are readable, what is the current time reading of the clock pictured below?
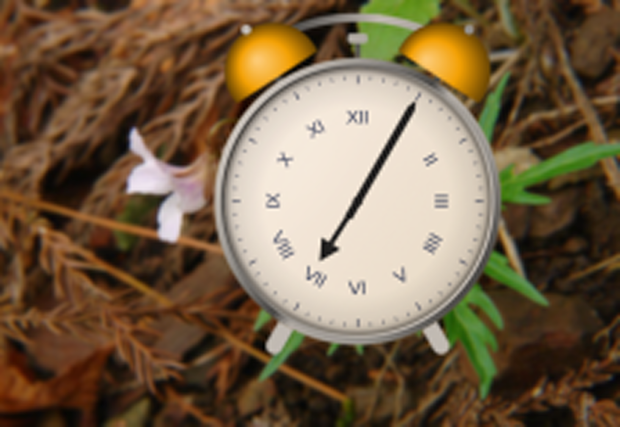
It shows 7.05
